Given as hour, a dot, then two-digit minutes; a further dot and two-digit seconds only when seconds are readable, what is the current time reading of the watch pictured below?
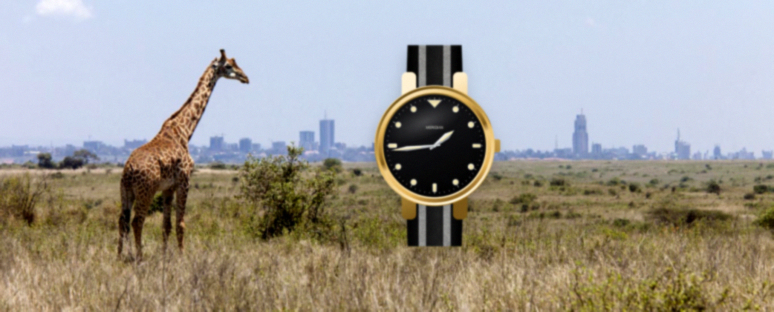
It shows 1.44
